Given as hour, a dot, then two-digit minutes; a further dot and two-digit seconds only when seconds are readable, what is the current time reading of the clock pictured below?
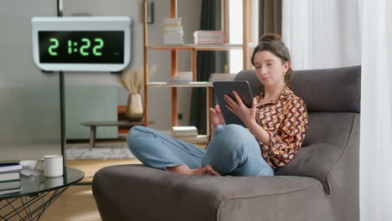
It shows 21.22
